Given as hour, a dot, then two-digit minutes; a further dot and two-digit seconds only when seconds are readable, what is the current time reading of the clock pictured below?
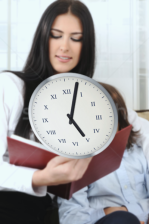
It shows 5.03
